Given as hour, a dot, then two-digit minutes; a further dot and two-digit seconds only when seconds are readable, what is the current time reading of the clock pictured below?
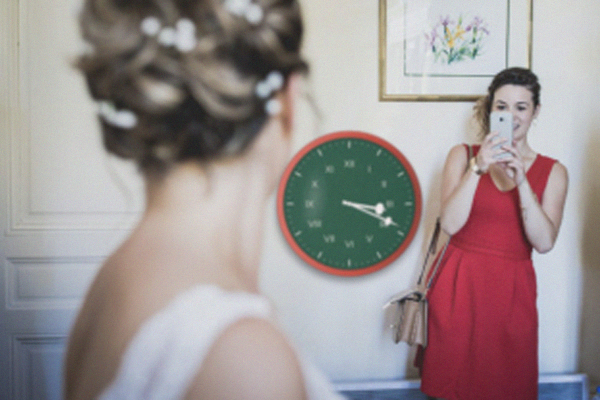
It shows 3.19
